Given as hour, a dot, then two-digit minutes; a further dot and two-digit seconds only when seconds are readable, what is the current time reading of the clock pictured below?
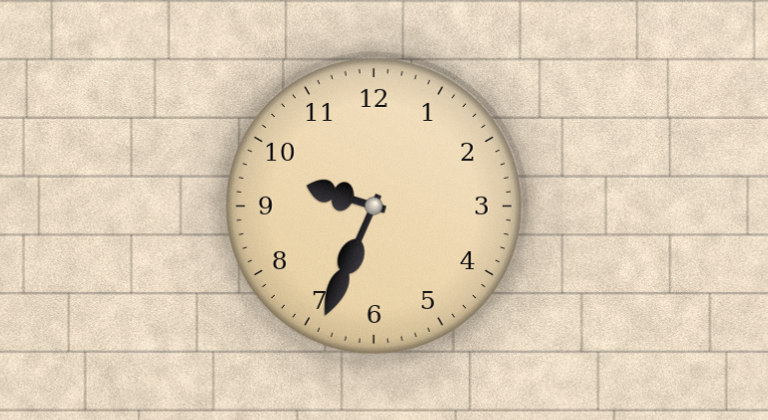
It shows 9.34
